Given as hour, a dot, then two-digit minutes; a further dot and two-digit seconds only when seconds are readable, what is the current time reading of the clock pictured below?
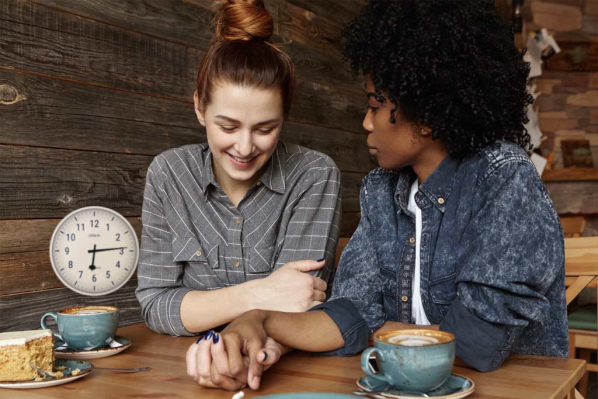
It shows 6.14
